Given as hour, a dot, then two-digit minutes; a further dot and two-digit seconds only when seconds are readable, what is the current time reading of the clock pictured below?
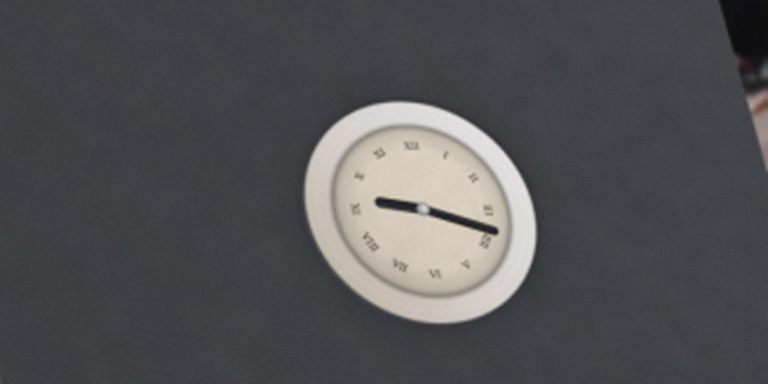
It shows 9.18
